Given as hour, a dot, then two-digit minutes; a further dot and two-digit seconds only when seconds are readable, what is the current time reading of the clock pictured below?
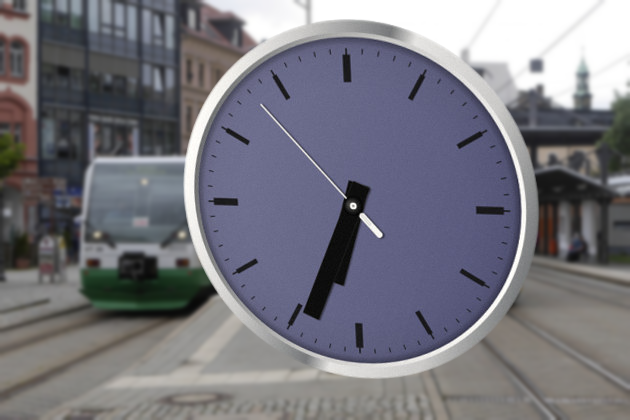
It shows 6.33.53
